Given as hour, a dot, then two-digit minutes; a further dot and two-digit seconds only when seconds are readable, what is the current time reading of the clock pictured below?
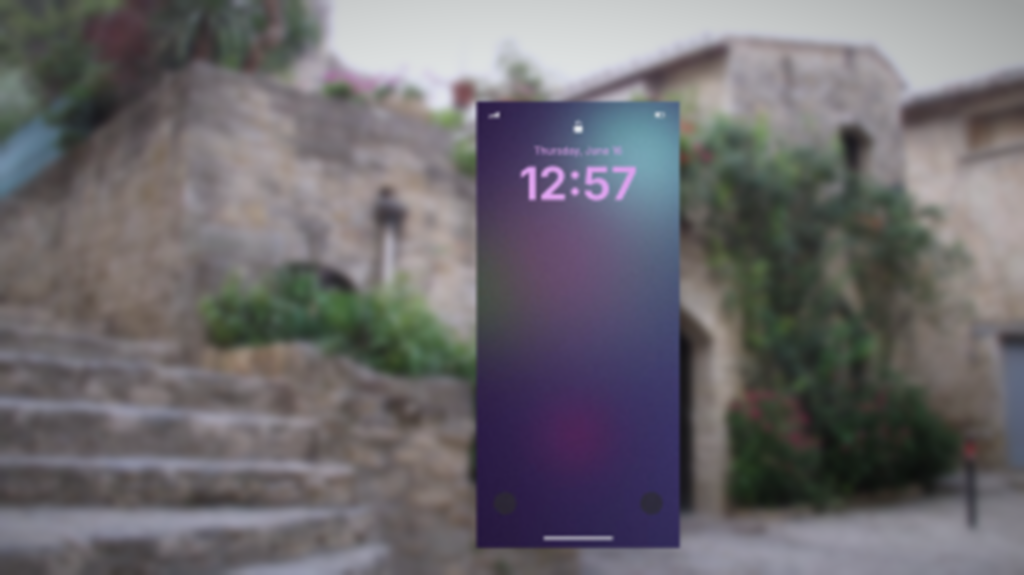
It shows 12.57
